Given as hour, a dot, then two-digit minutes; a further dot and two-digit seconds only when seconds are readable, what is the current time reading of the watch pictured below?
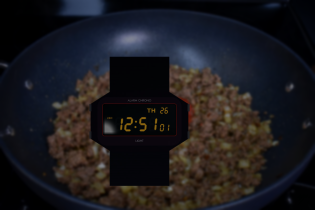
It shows 12.51.01
